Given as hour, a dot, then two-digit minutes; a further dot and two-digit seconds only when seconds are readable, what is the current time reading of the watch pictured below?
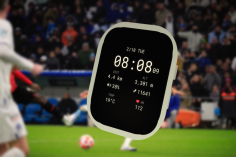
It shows 8.08
